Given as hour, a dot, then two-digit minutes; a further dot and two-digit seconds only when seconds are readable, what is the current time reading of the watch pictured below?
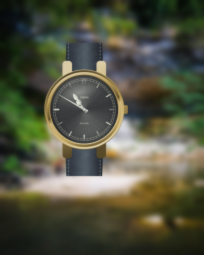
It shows 10.50
